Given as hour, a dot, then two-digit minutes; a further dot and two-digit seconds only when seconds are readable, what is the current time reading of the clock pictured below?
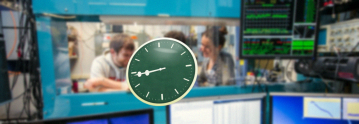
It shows 8.44
